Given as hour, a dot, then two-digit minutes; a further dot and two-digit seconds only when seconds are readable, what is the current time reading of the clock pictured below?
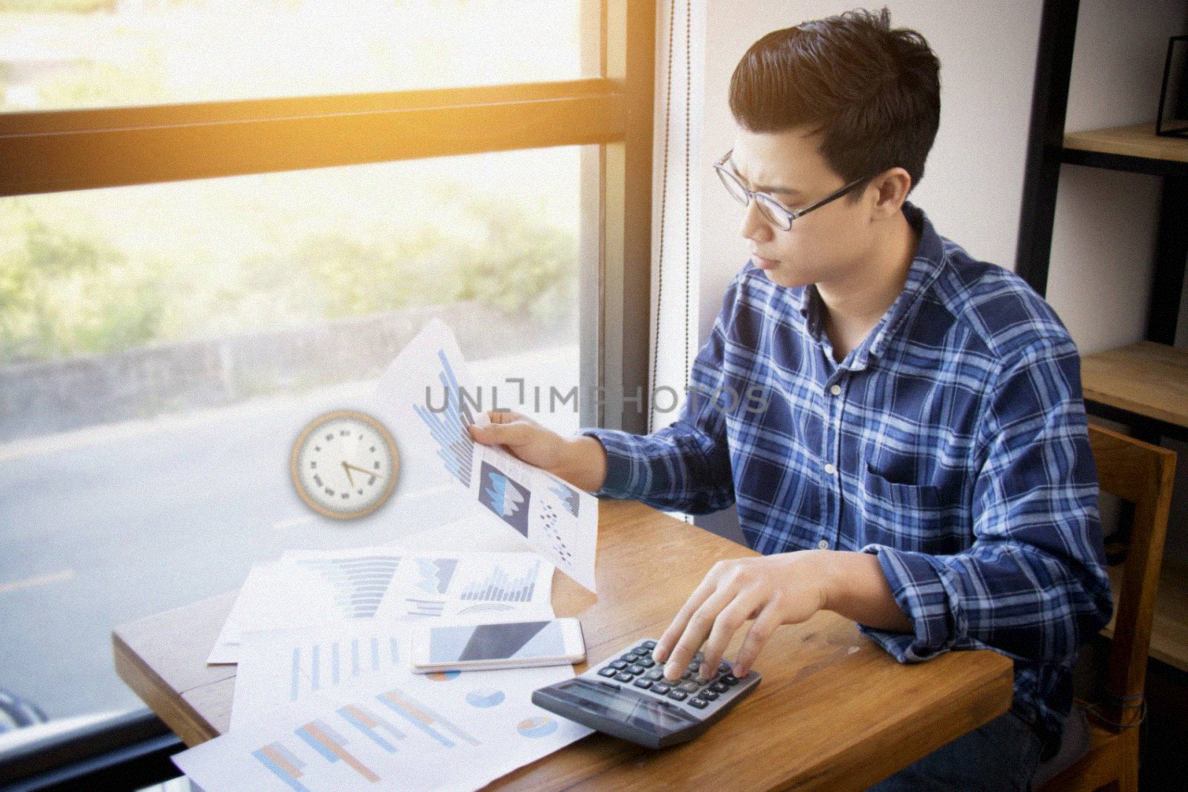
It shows 5.18
